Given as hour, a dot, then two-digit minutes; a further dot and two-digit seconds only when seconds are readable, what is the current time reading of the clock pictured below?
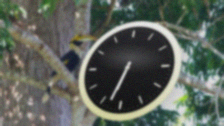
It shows 6.33
